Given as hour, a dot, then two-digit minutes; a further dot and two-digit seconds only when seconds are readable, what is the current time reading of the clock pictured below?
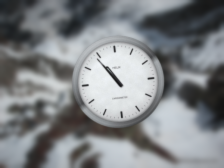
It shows 10.54
